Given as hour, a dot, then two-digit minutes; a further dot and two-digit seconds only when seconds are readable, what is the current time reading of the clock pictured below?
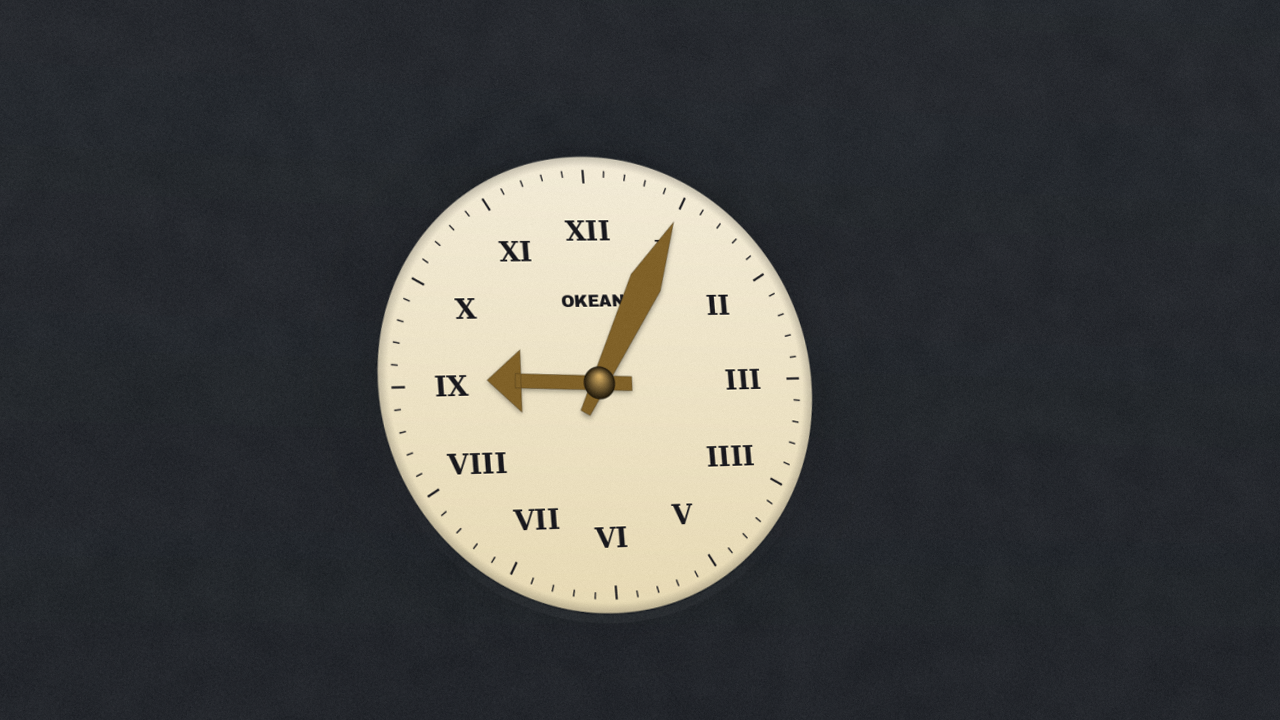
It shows 9.05
